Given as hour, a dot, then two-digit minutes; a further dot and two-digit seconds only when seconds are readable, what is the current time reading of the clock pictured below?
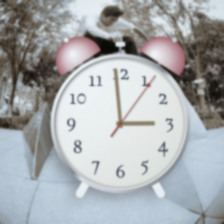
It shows 2.59.06
